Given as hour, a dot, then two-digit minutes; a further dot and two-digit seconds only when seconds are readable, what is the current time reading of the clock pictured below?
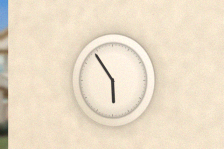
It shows 5.54
